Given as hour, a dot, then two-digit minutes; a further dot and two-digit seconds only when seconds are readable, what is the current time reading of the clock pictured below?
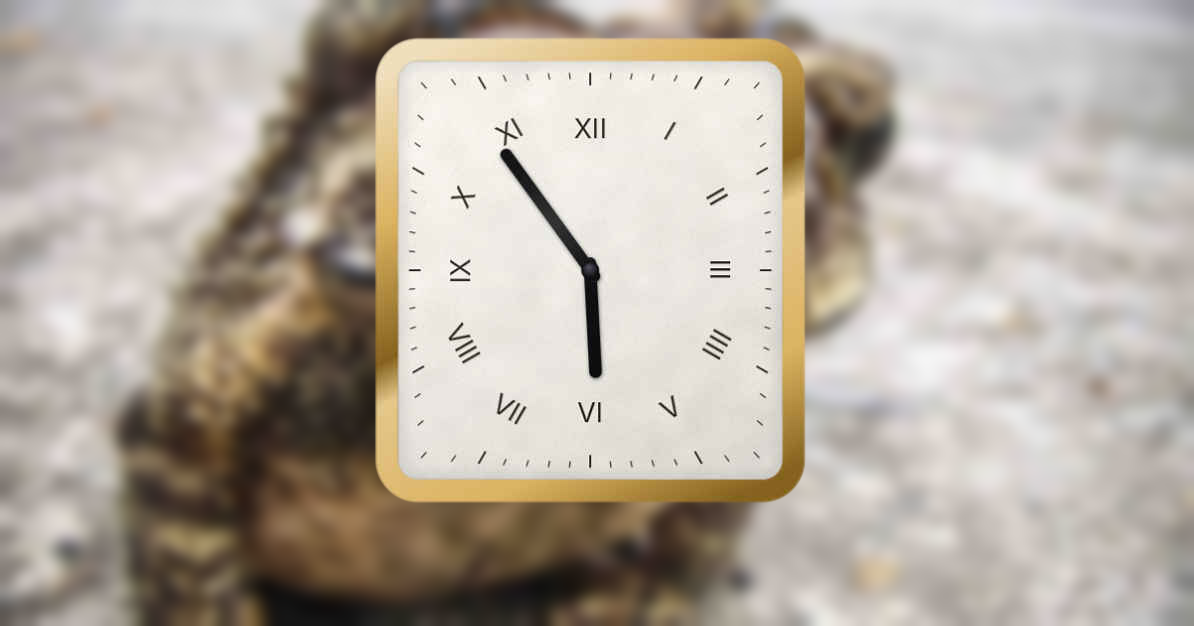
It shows 5.54
